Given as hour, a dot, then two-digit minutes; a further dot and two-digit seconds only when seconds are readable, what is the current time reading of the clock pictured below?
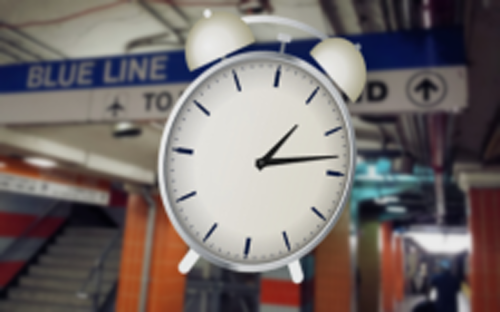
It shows 1.13
